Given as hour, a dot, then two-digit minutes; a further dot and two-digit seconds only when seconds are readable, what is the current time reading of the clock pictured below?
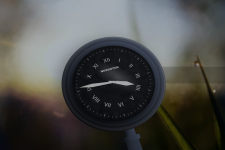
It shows 3.46
